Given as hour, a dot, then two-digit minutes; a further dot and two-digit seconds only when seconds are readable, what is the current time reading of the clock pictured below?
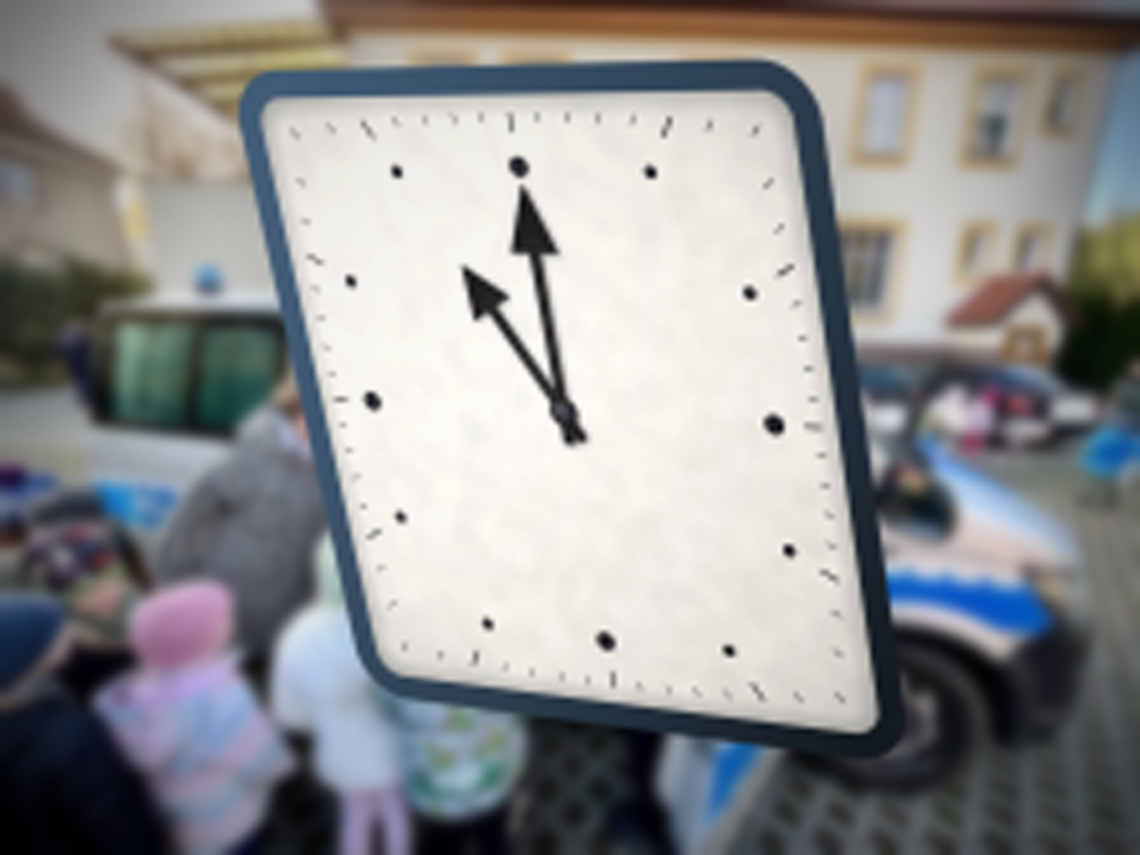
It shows 11.00
